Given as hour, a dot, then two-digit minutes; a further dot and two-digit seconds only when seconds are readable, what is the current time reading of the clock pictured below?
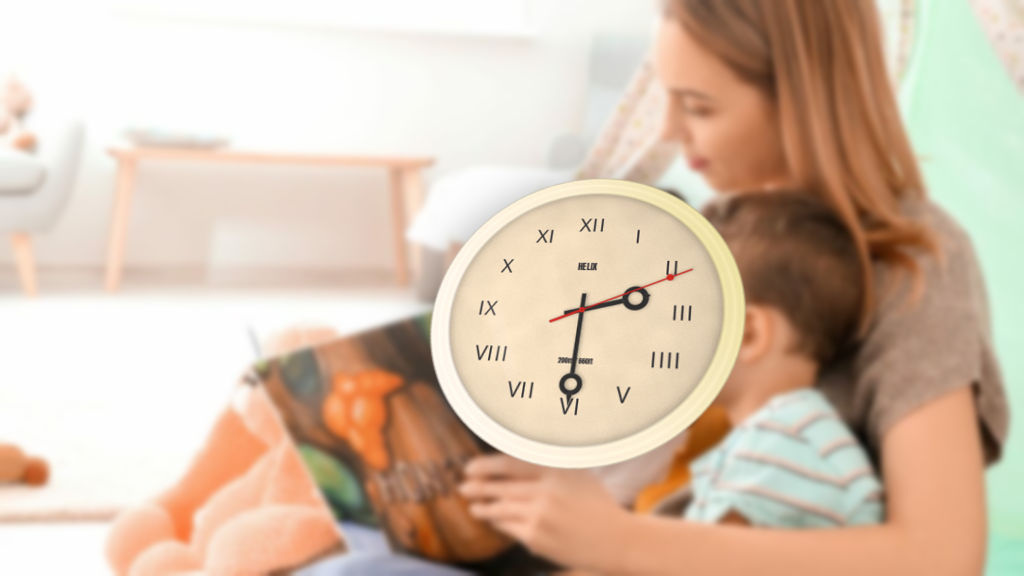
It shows 2.30.11
